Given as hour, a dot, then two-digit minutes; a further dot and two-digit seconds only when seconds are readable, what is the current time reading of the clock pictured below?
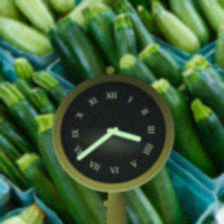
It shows 3.39
